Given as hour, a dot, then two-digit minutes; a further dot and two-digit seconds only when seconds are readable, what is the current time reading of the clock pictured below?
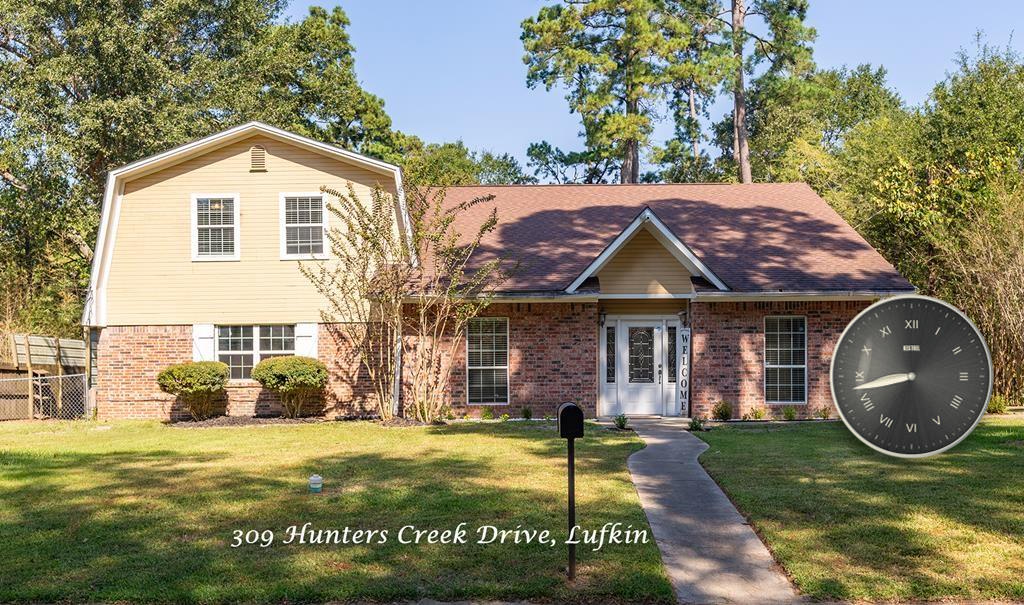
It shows 8.43
